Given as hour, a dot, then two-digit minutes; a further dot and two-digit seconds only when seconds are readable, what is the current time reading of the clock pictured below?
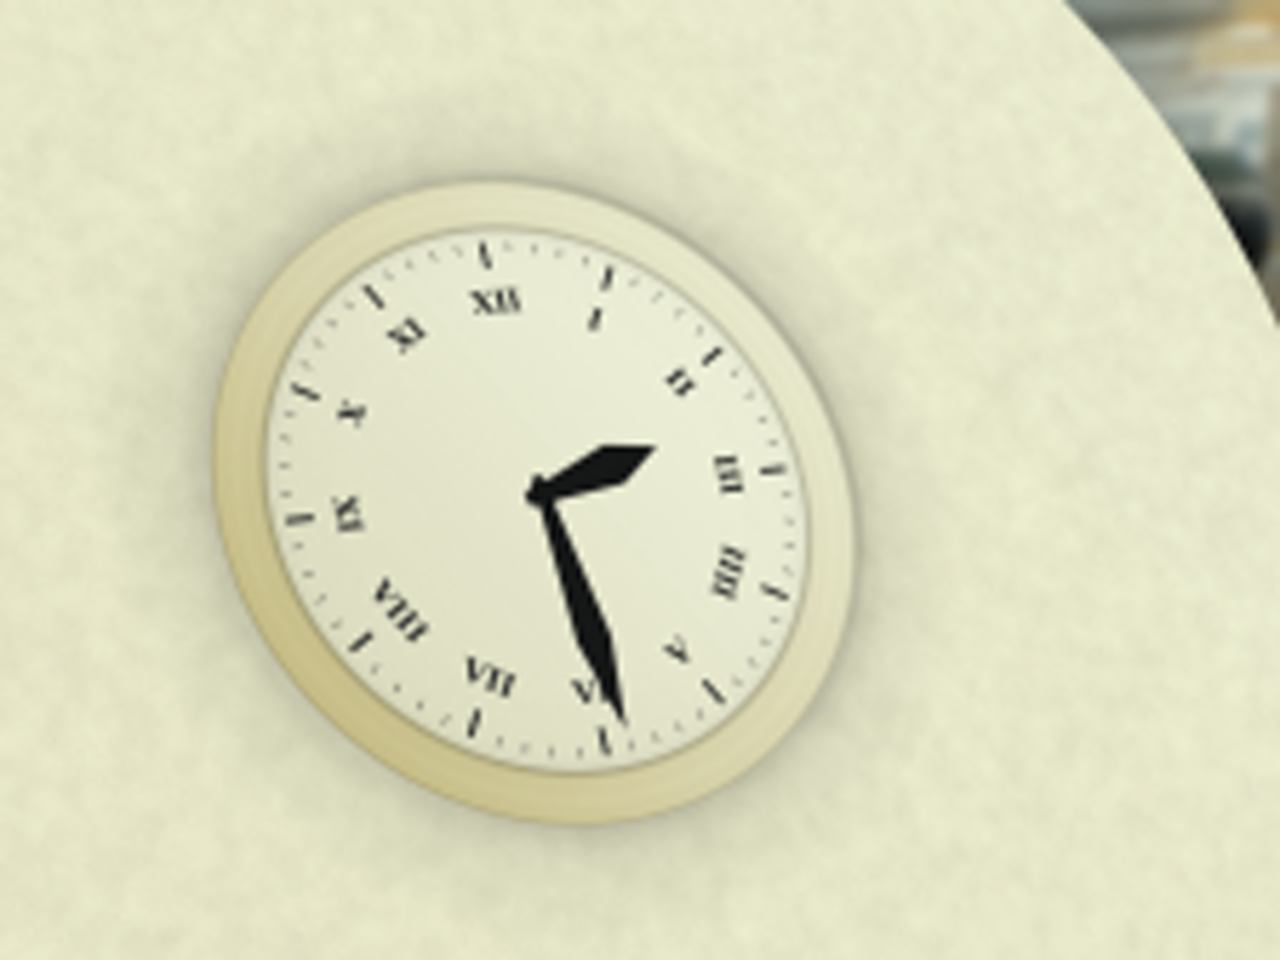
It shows 2.29
